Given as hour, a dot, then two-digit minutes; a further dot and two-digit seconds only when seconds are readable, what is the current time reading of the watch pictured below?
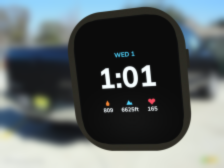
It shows 1.01
